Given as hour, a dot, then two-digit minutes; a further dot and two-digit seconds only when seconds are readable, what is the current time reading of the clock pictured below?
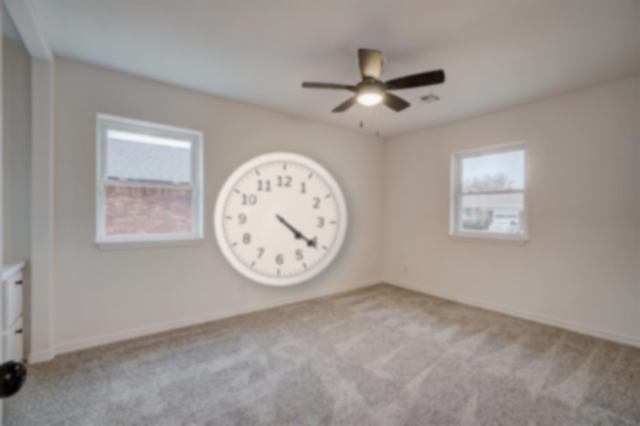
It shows 4.21
